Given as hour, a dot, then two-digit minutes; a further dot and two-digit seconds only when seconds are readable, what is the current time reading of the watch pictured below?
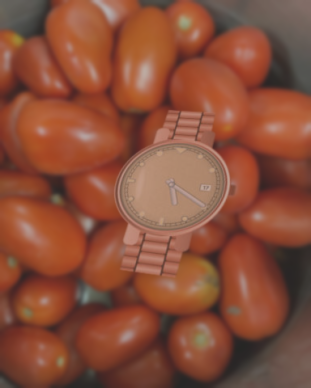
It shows 5.20
